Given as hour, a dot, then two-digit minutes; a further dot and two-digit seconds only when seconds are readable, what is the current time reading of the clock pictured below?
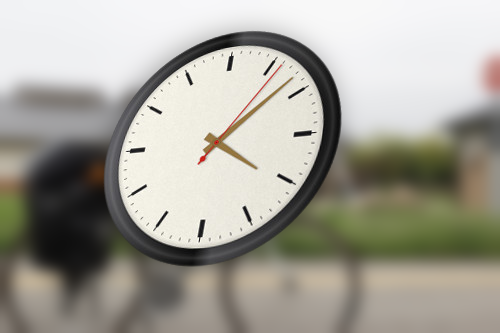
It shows 4.08.06
